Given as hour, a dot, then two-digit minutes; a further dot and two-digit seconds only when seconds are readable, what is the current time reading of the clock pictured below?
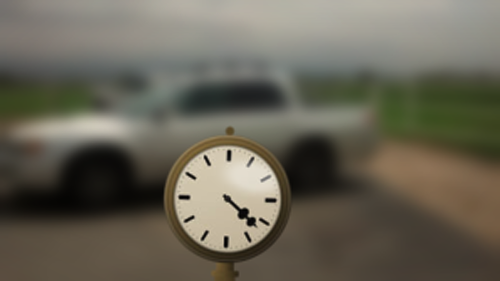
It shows 4.22
